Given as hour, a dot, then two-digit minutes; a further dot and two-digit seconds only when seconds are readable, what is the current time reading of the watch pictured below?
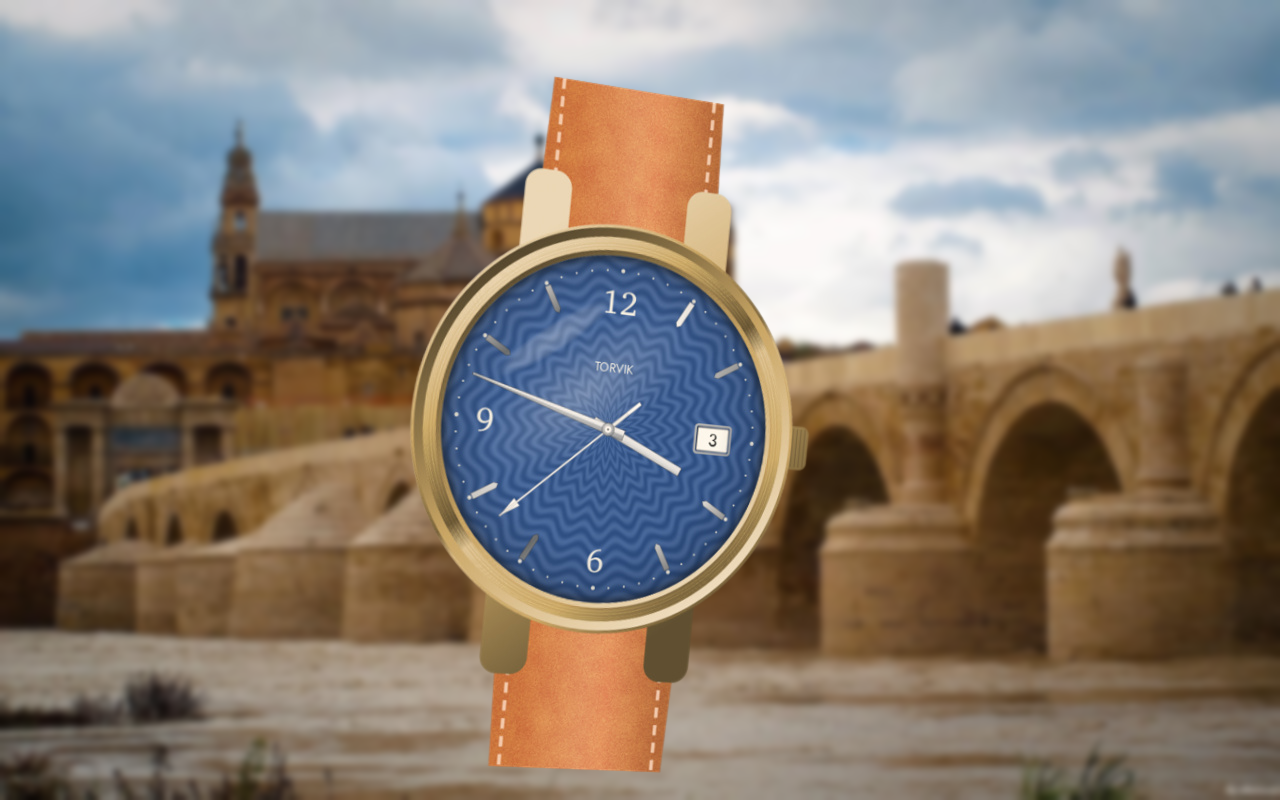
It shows 3.47.38
